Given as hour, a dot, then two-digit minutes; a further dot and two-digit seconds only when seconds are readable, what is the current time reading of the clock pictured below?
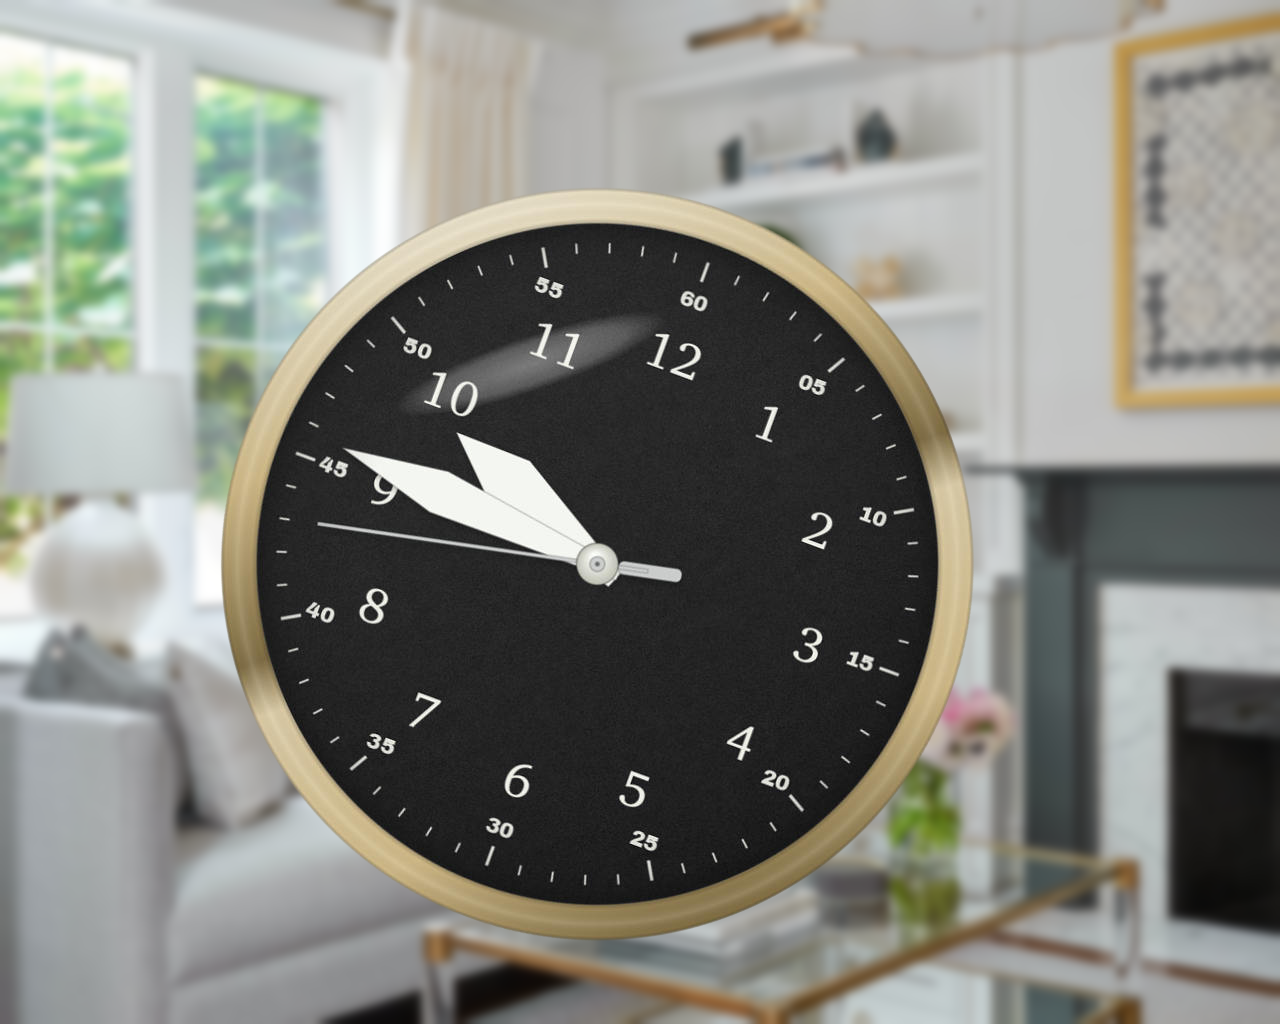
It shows 9.45.43
